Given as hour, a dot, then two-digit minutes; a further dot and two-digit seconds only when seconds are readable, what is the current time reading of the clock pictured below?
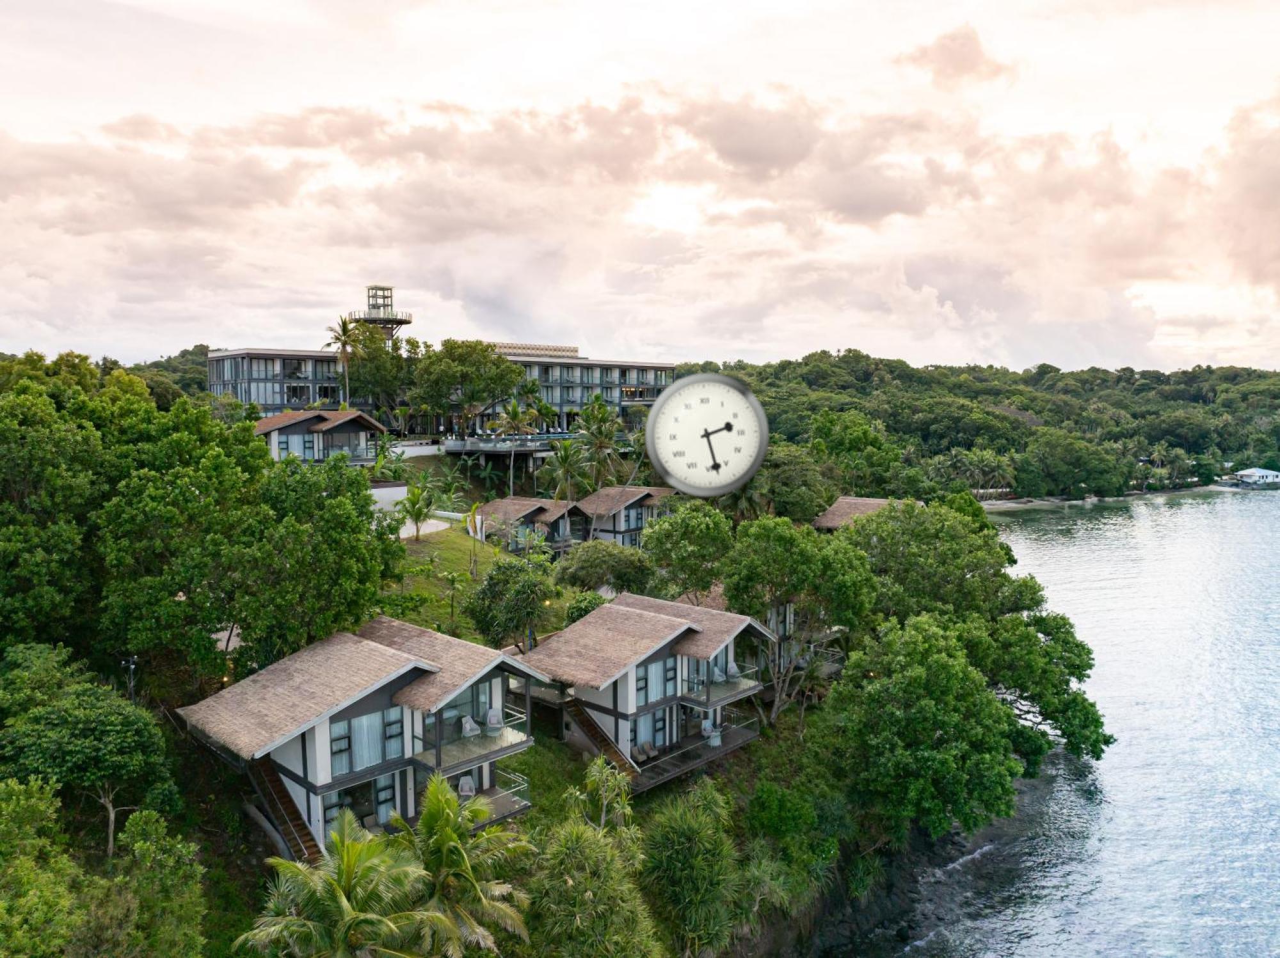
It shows 2.28
